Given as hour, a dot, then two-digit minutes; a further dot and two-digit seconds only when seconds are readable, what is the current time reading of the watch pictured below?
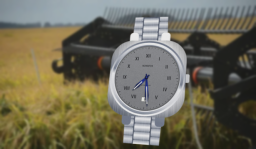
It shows 7.29
